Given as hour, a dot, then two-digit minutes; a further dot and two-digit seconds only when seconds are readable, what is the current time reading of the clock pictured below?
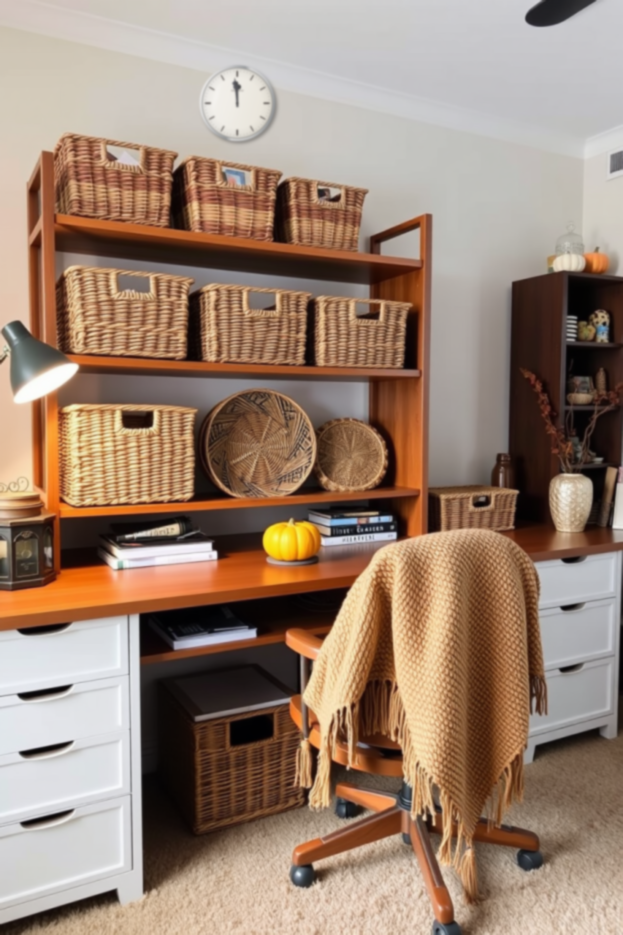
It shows 11.59
